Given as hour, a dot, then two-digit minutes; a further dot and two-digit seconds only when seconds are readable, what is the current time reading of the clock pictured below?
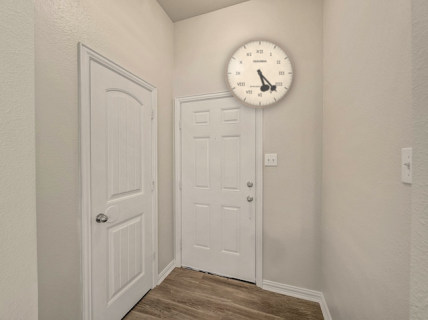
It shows 5.23
